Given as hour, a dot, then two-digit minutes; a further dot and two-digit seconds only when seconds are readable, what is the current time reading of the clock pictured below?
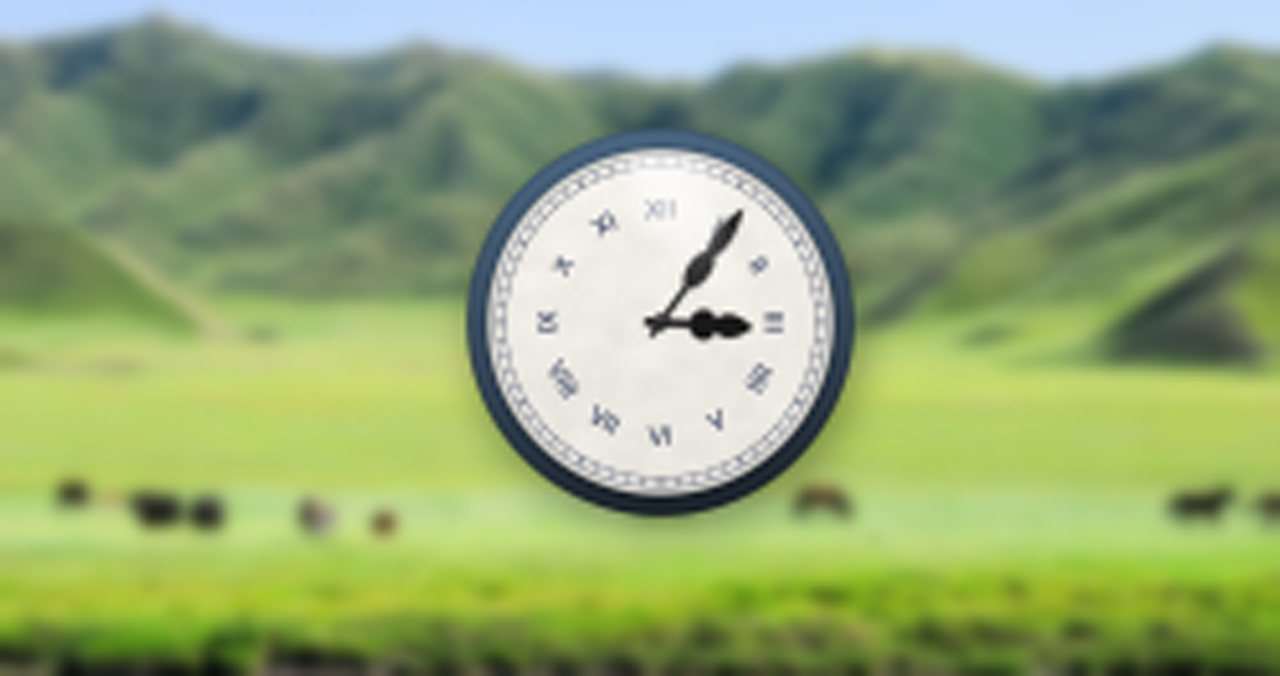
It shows 3.06
